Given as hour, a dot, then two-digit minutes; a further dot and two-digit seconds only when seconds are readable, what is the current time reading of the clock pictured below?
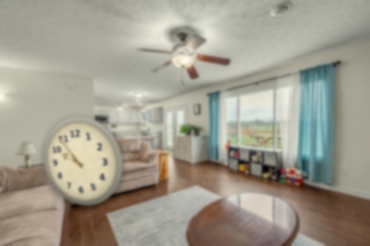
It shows 9.54
